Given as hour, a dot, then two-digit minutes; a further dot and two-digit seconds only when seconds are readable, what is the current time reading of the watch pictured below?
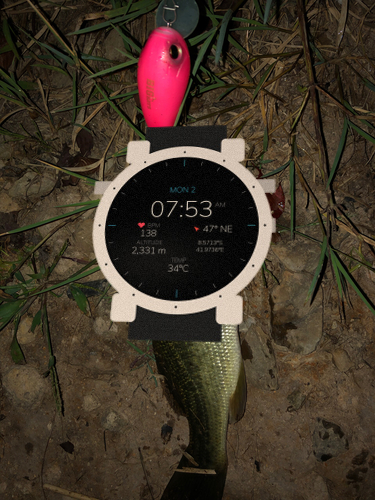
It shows 7.53
